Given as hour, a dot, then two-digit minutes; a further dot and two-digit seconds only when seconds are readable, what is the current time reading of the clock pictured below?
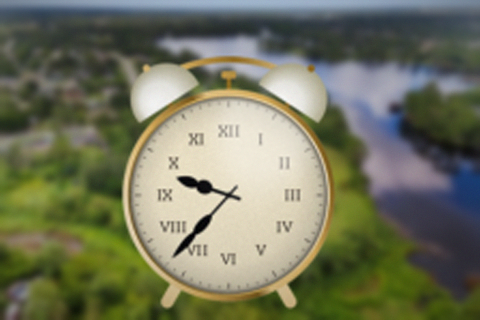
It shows 9.37
